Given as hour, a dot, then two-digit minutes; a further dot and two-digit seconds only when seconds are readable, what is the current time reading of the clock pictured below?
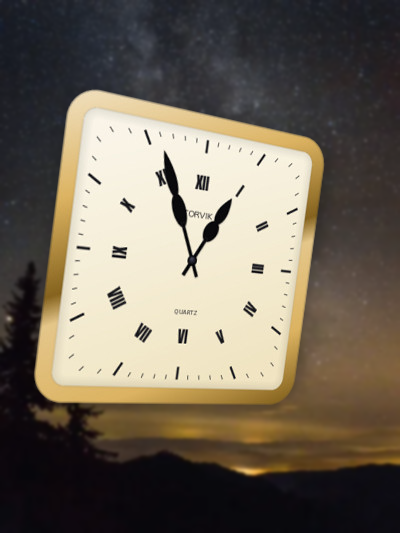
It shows 12.56
